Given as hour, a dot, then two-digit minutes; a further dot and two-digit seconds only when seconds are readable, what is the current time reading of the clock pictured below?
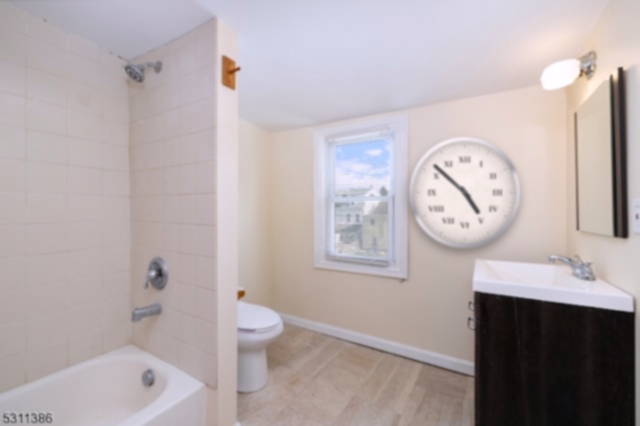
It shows 4.52
